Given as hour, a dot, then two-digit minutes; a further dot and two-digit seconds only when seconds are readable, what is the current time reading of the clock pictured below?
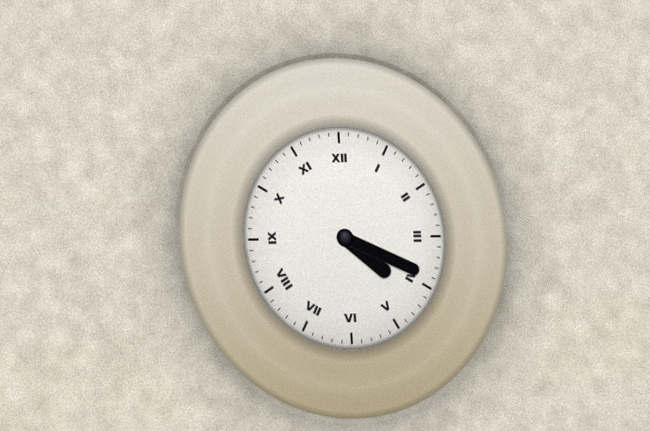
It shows 4.19
